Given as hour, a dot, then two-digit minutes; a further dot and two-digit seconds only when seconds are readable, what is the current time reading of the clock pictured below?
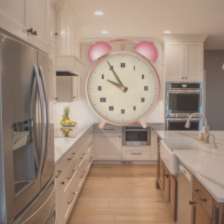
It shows 9.55
